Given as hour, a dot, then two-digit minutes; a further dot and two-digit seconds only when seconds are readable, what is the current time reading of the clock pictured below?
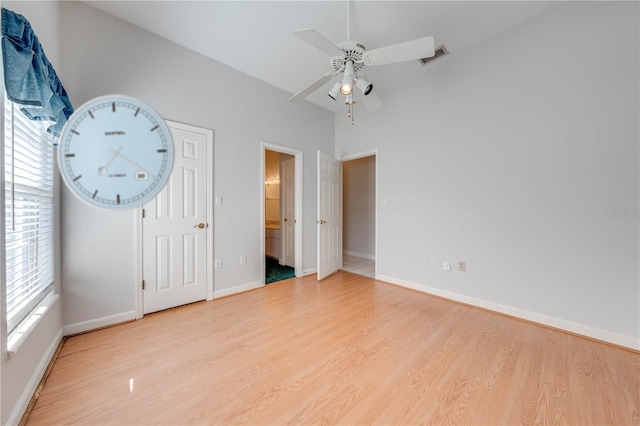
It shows 7.21
